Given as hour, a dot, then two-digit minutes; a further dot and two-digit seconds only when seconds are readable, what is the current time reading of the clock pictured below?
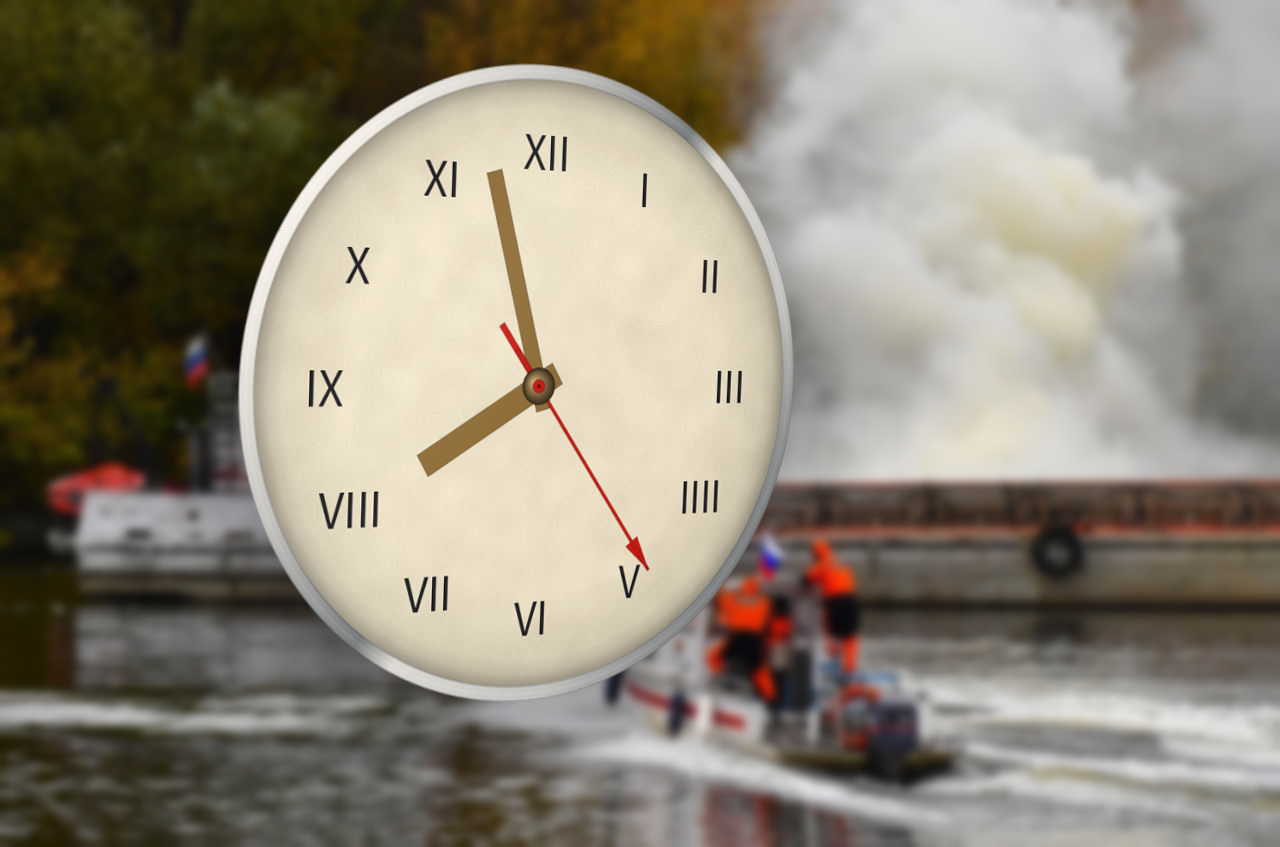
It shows 7.57.24
